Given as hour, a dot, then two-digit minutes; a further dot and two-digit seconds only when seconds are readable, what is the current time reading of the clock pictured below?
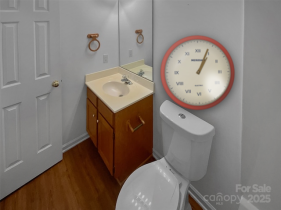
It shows 1.04
